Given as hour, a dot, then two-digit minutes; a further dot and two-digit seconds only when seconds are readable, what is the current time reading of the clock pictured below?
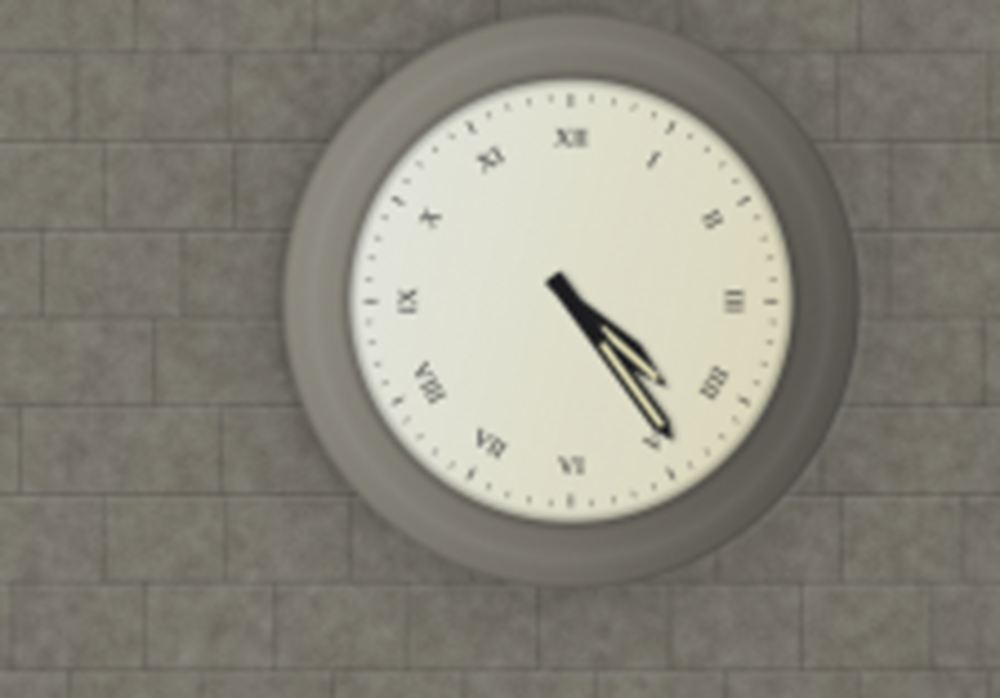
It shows 4.24
